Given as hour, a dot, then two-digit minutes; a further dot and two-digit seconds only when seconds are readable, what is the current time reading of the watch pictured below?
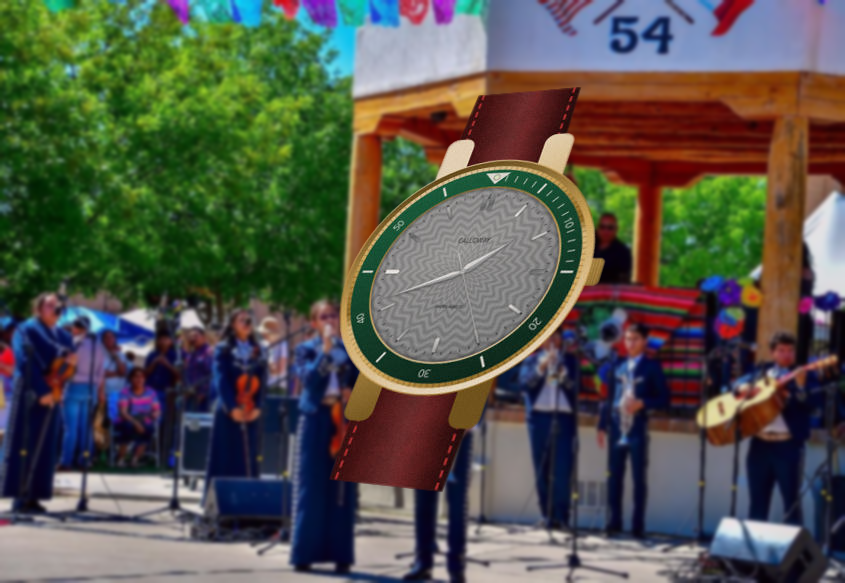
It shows 1.41.25
